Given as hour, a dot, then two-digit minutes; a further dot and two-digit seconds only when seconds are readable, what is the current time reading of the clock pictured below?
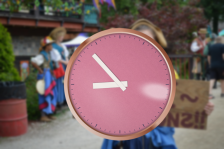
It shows 8.53
